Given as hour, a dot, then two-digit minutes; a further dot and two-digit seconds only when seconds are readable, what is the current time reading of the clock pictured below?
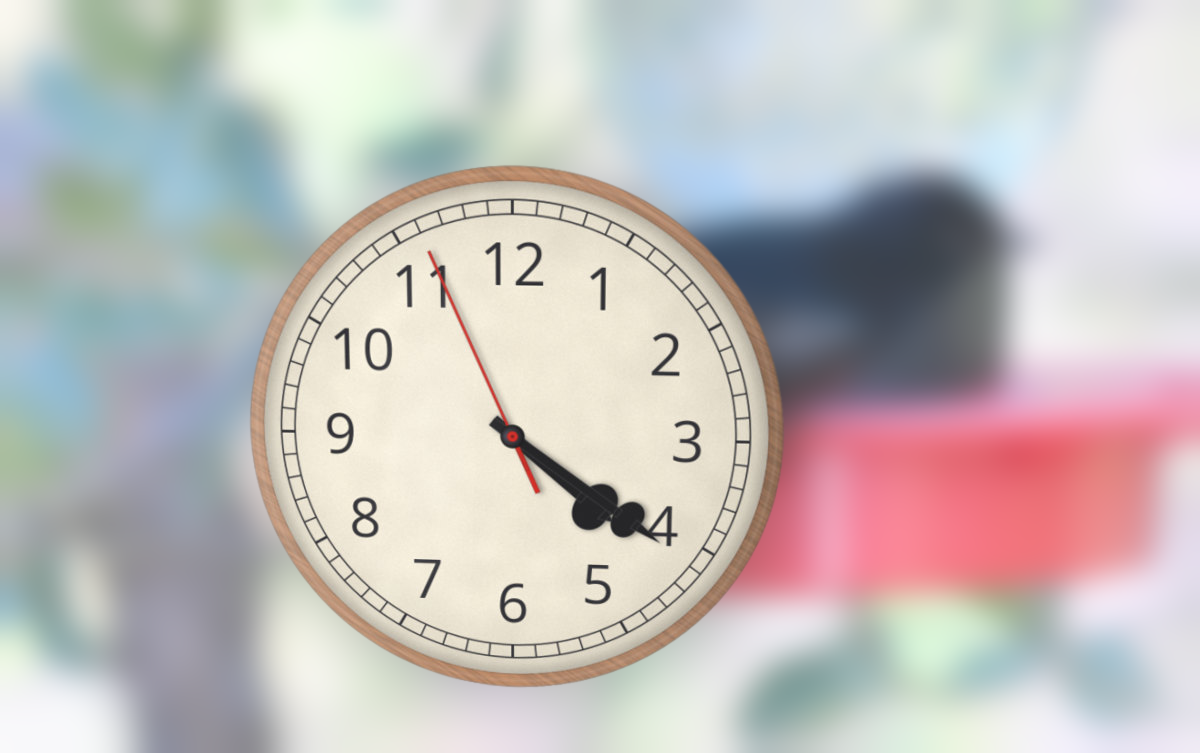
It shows 4.20.56
